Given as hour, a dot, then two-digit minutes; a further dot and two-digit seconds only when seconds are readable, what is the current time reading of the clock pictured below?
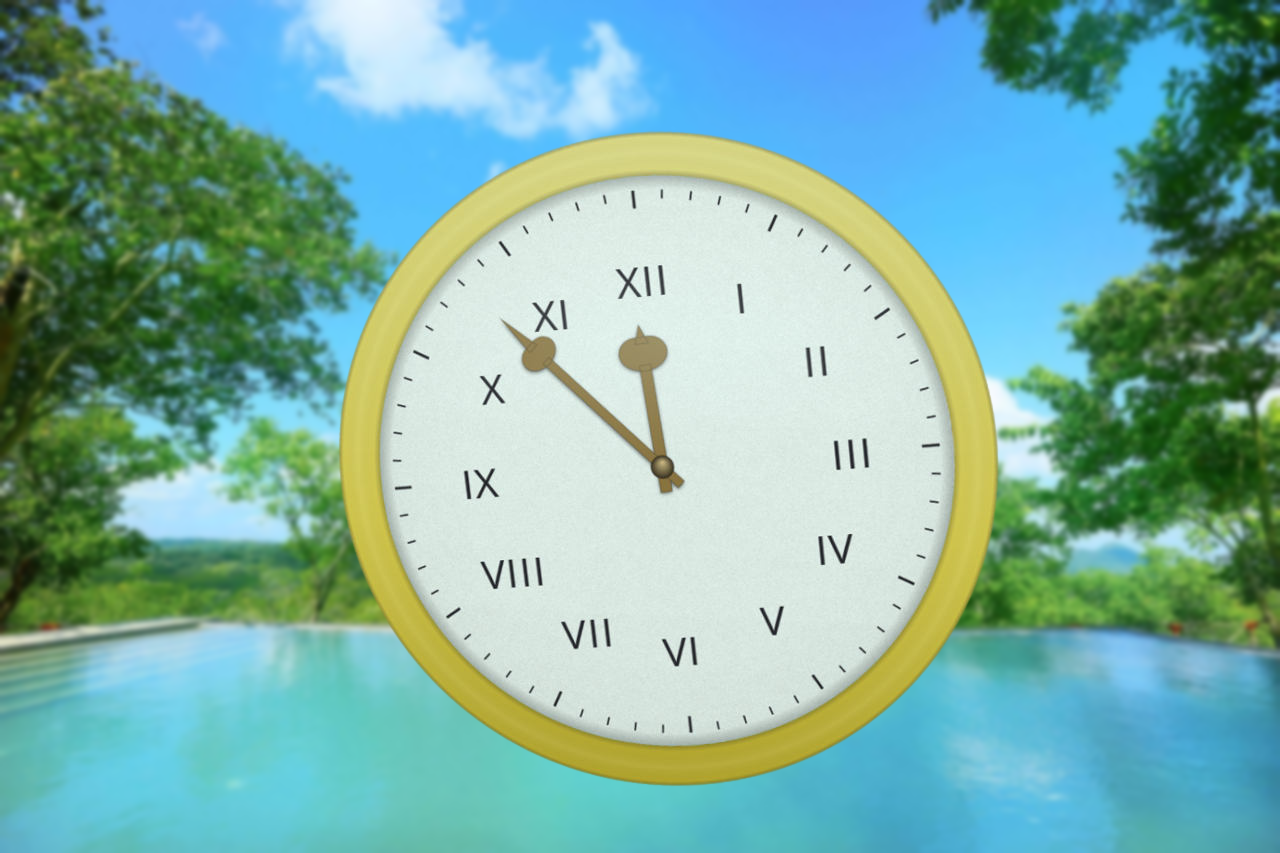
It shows 11.53
